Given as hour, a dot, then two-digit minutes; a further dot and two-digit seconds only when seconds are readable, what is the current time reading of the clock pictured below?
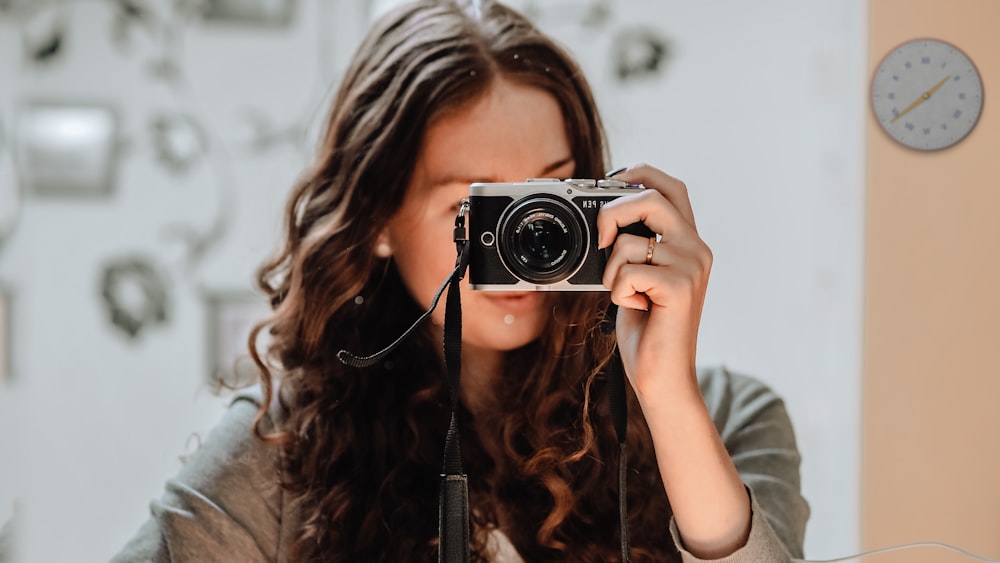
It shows 1.39
